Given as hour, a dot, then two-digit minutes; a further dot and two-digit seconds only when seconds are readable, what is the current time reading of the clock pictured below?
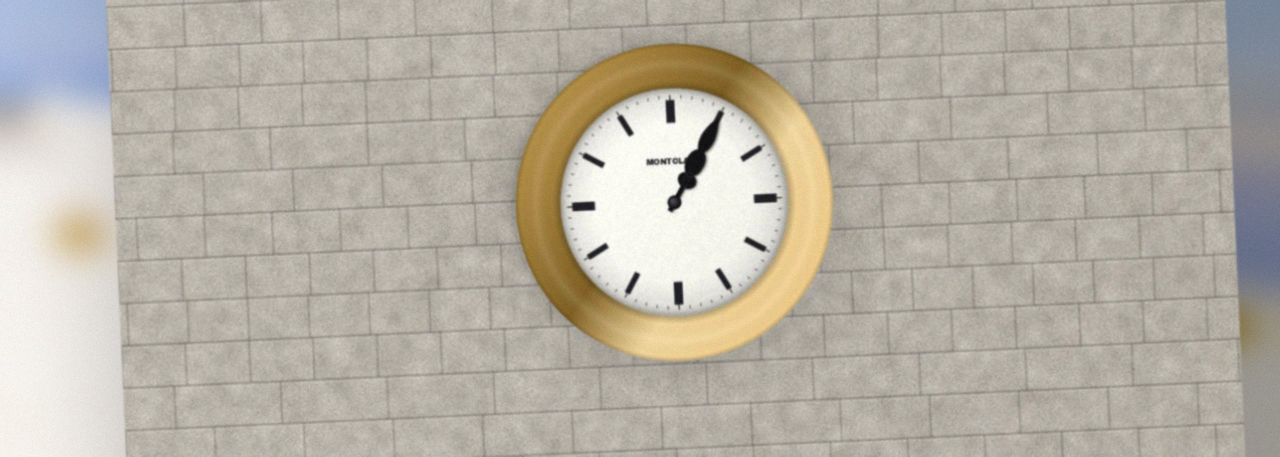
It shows 1.05
